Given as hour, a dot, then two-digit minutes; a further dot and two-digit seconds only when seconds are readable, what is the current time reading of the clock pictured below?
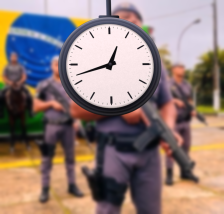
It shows 12.42
